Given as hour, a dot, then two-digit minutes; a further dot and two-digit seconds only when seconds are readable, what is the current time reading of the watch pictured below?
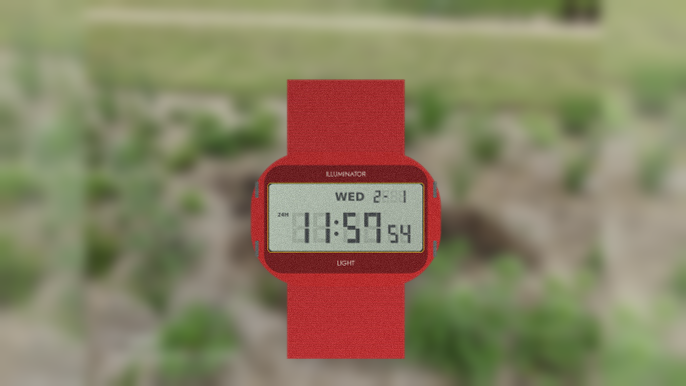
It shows 11.57.54
